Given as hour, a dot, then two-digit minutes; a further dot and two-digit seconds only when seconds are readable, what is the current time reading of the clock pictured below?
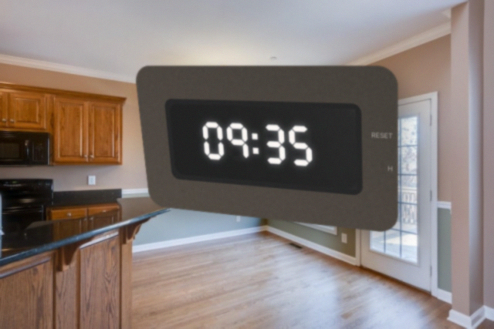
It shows 9.35
